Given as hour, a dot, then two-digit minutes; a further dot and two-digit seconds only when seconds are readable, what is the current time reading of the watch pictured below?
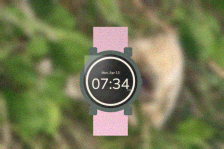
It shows 7.34
